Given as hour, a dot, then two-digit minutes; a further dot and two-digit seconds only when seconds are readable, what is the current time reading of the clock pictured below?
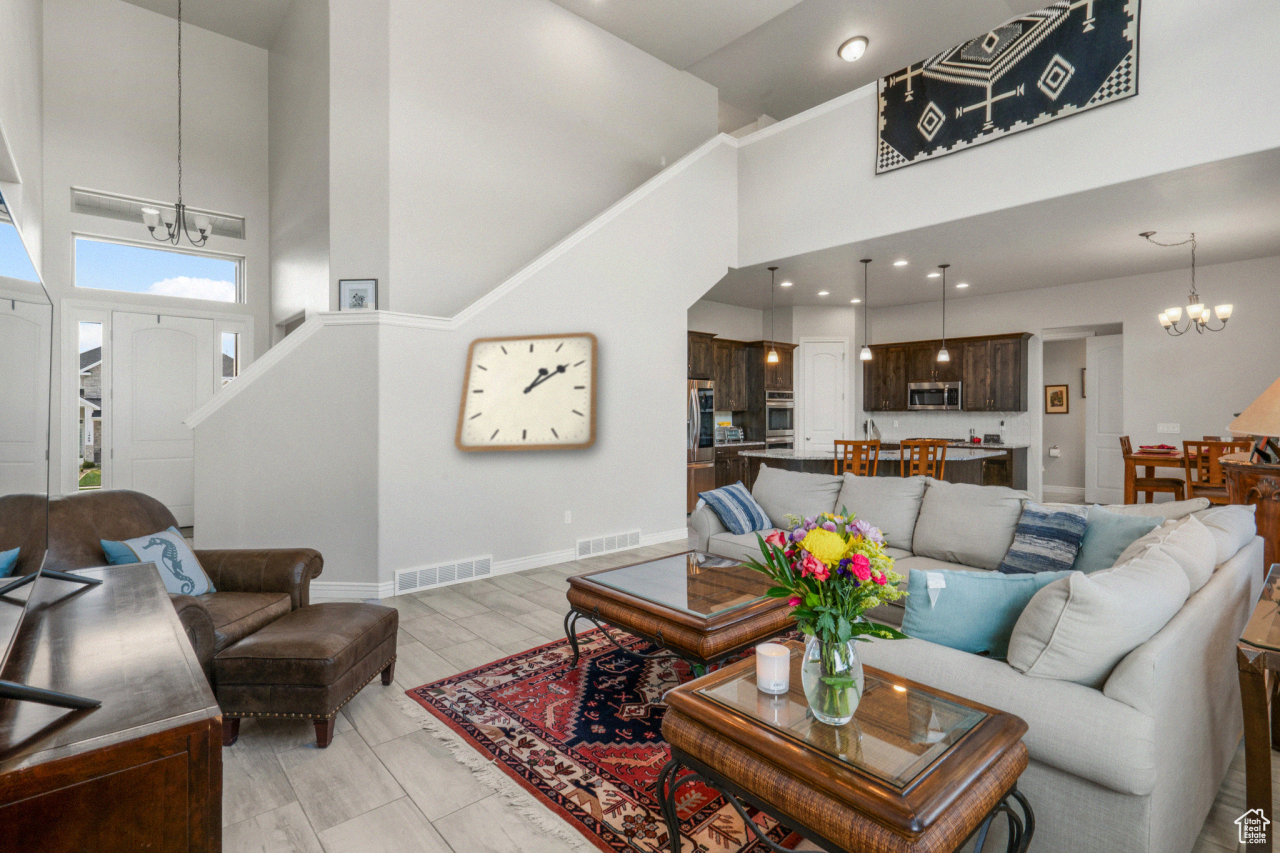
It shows 1.09
